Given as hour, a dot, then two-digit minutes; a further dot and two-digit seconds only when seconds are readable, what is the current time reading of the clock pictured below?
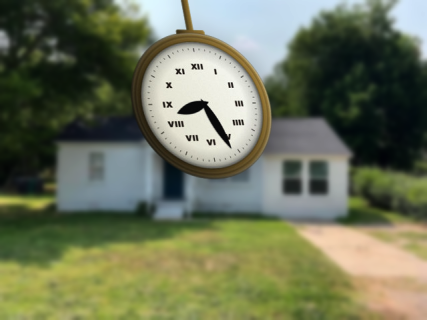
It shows 8.26
